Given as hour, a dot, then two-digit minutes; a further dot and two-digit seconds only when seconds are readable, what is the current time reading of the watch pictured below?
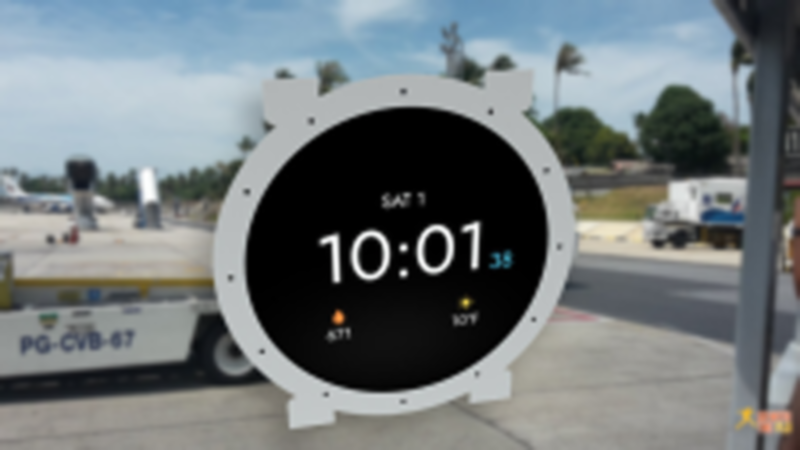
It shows 10.01
